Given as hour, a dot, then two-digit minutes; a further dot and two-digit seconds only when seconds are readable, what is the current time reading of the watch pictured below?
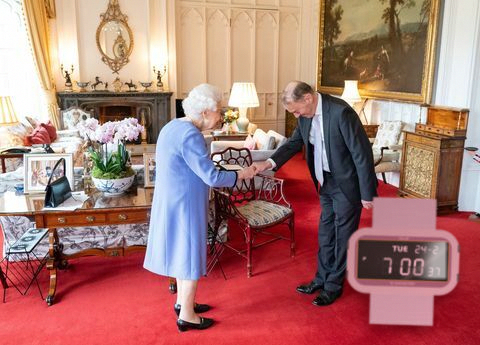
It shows 7.00
